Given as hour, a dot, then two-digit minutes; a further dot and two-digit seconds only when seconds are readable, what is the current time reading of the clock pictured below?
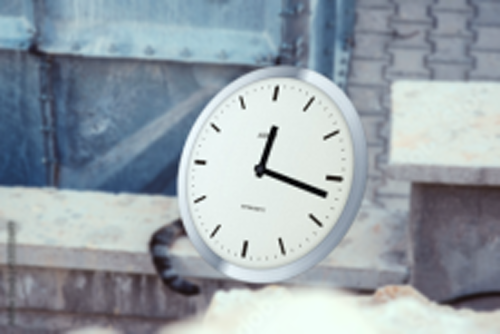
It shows 12.17
